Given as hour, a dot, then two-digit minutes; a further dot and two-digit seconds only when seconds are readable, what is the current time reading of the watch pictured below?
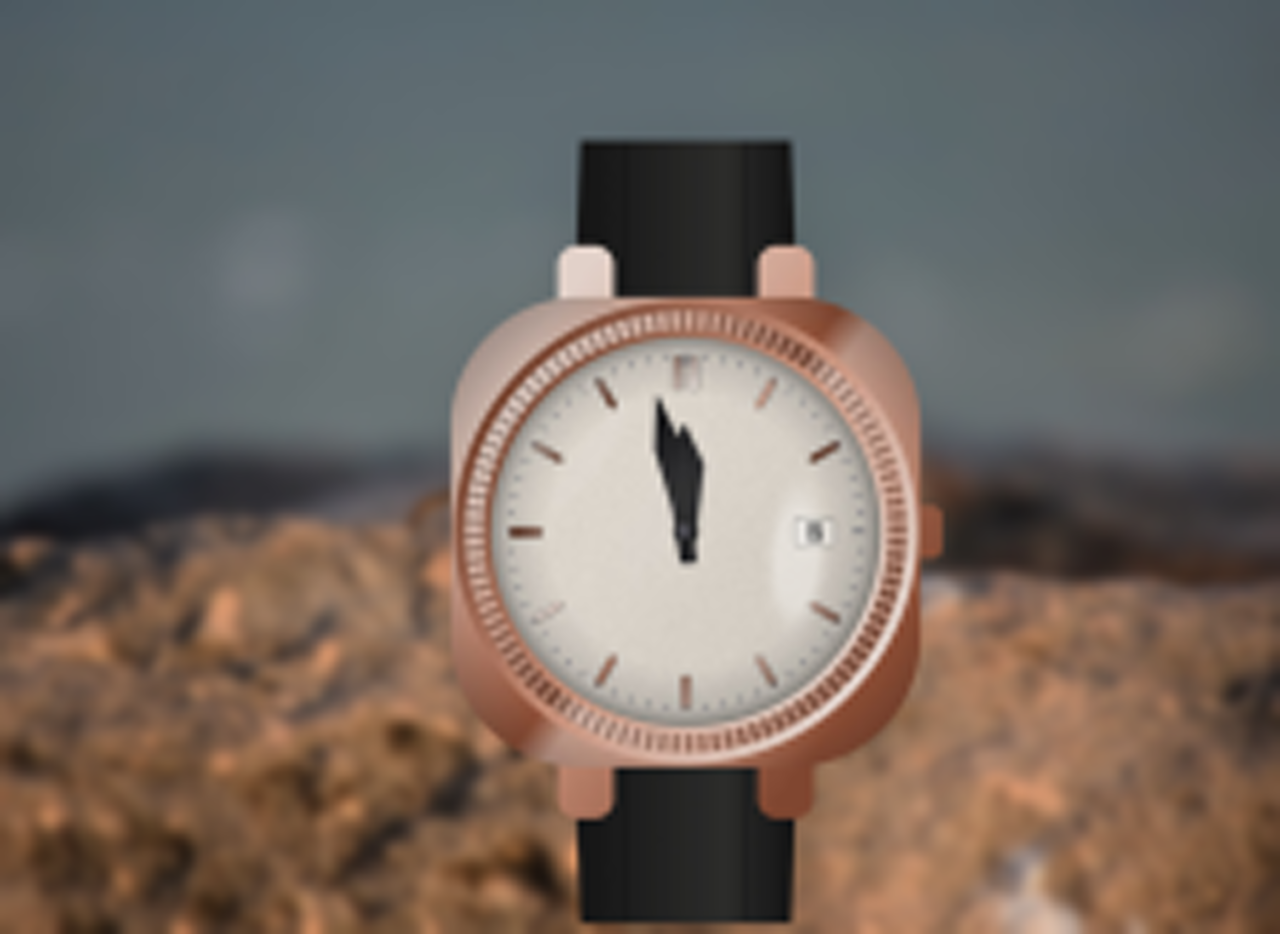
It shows 11.58
